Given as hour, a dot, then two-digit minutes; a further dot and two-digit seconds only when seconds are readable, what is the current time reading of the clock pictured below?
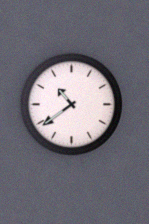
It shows 10.39
